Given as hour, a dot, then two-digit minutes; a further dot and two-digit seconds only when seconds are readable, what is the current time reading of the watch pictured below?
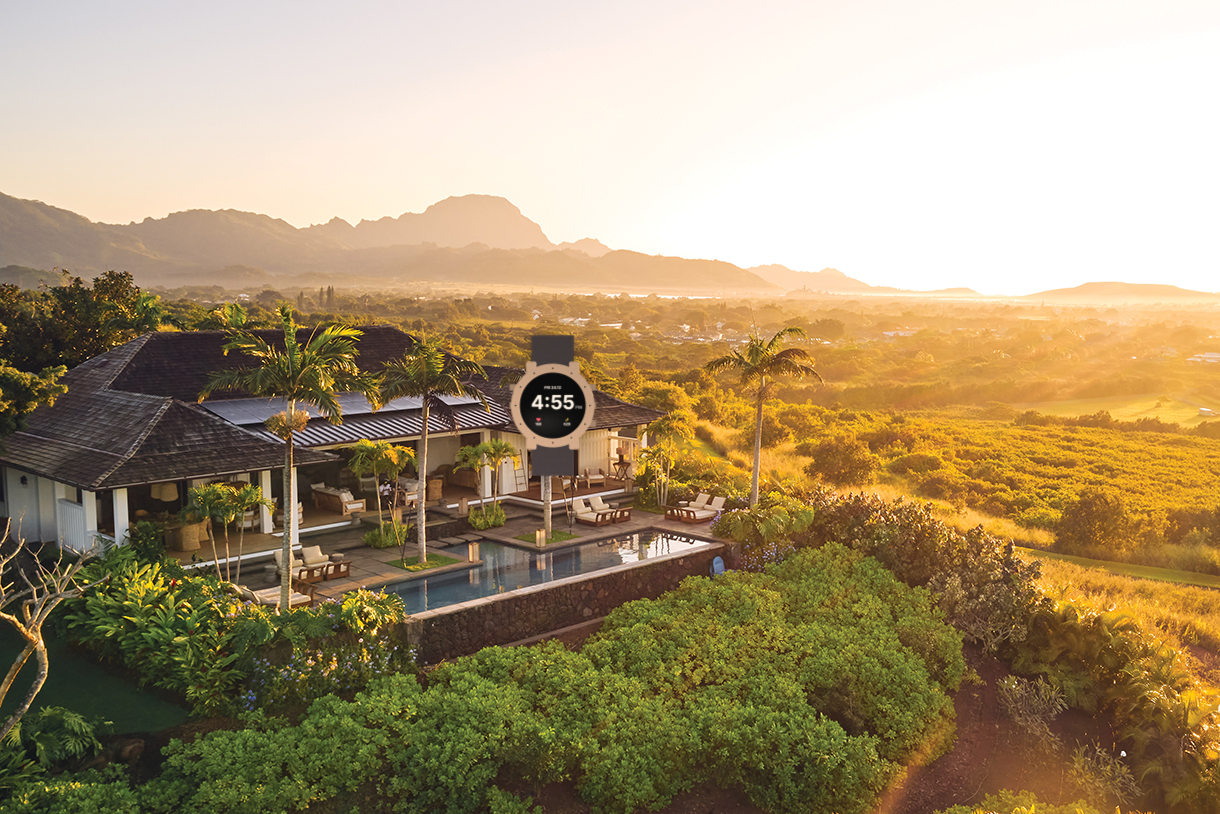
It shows 4.55
